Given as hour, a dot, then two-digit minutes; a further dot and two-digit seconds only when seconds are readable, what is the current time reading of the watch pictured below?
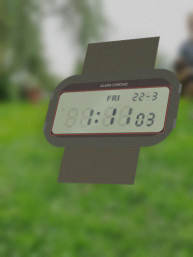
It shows 1.11.03
